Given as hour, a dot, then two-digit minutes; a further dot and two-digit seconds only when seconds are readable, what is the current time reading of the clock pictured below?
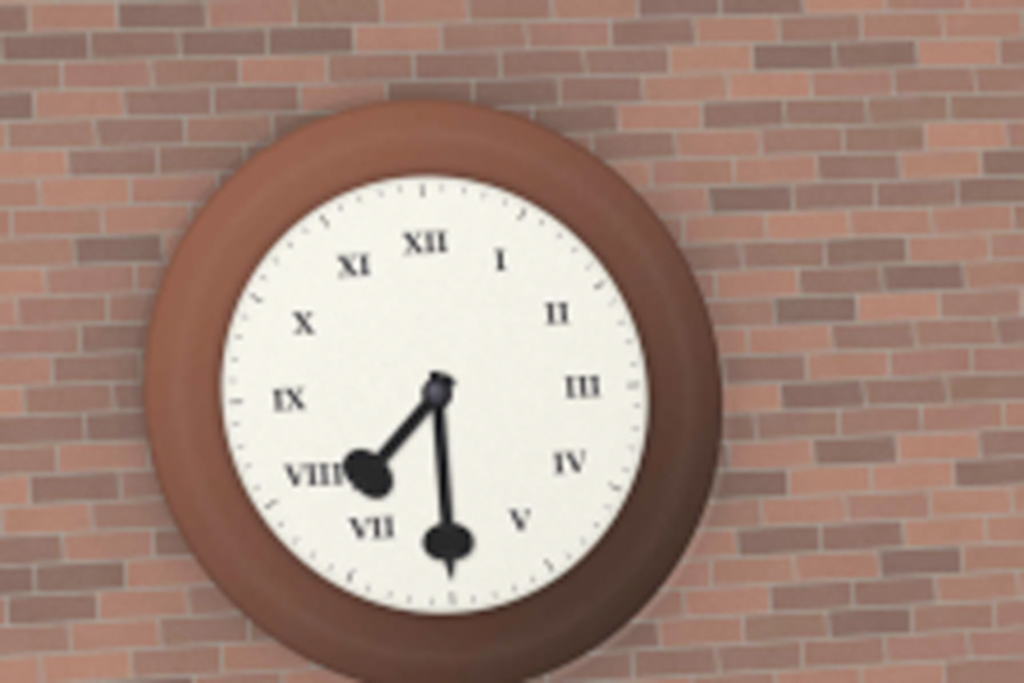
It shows 7.30
